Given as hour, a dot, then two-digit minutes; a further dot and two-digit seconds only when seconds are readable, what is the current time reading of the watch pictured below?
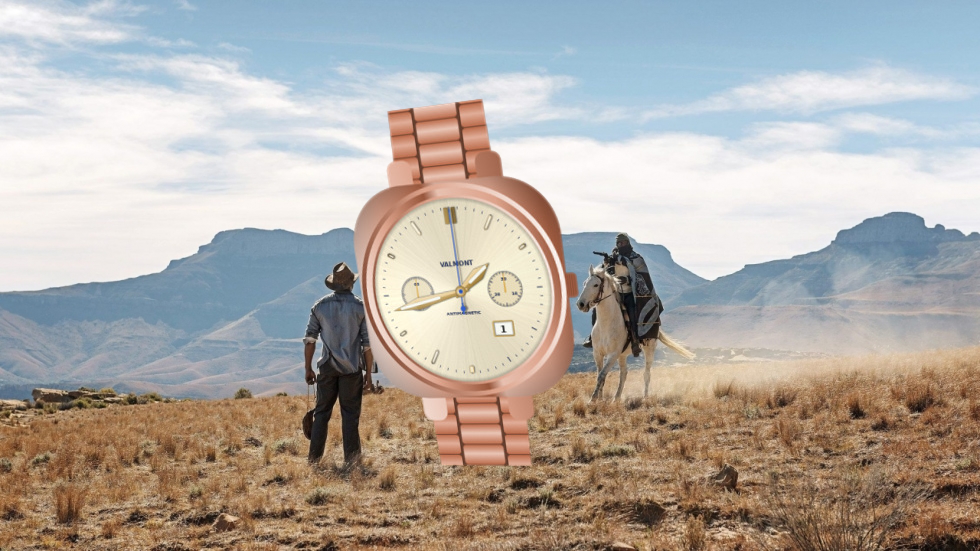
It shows 1.43
